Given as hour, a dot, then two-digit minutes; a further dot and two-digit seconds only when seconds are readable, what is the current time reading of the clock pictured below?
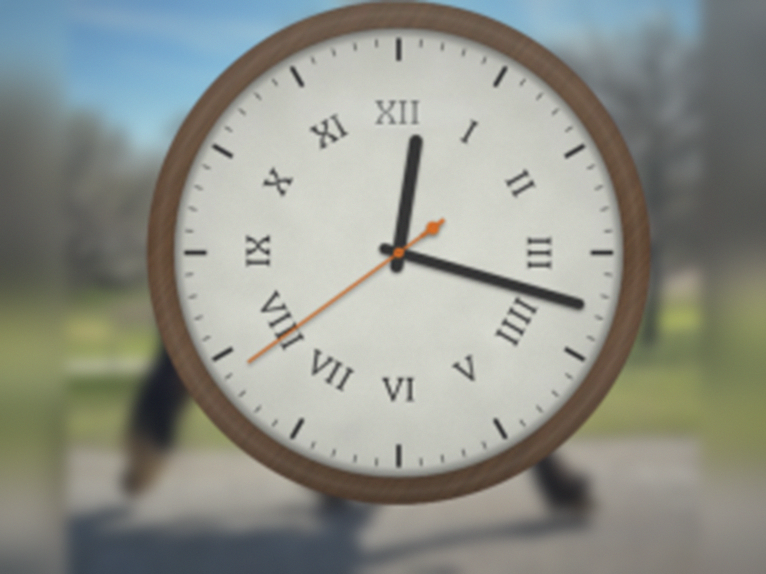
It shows 12.17.39
